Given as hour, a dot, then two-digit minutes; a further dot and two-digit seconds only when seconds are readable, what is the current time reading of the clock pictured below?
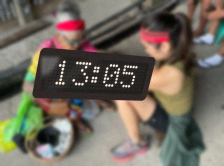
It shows 13.05
